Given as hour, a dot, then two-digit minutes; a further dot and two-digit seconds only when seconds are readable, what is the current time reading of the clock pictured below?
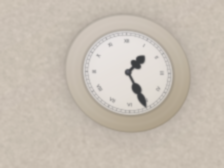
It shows 1.26
